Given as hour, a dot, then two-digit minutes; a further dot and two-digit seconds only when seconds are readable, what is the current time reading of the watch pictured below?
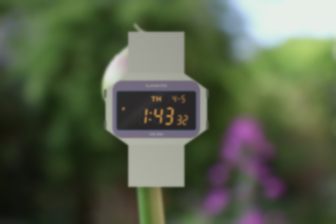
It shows 1.43
